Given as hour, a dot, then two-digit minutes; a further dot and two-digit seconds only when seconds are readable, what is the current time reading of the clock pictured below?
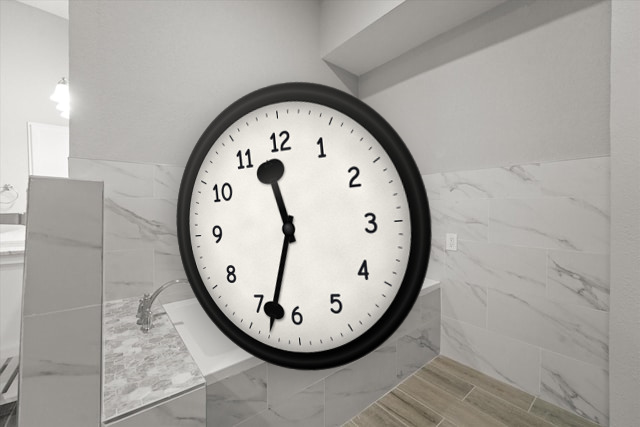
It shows 11.33
